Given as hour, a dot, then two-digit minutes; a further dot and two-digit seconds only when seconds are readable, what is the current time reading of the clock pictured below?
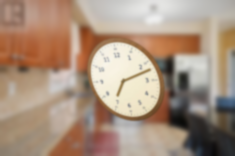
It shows 7.12
